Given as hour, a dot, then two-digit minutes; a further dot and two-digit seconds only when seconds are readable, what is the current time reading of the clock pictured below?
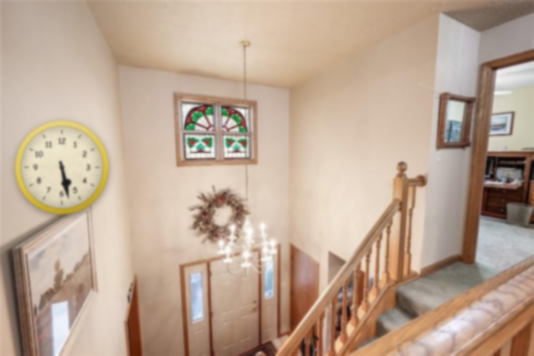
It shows 5.28
